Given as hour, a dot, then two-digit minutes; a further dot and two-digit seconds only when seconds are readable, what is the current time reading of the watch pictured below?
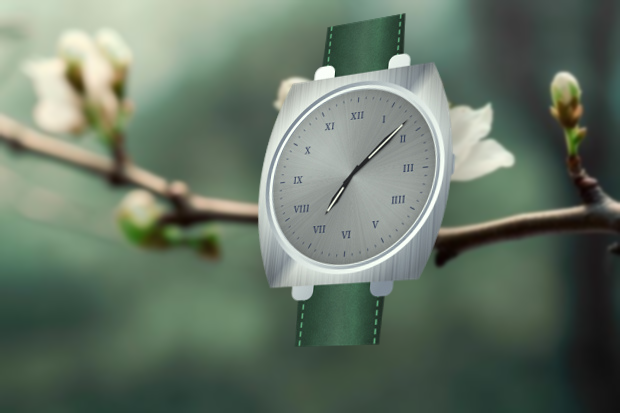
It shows 7.08
